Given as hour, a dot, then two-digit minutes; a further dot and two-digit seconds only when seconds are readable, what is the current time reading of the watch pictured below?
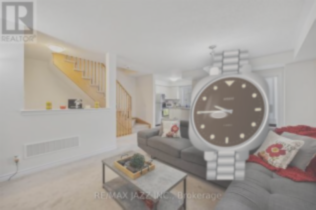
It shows 9.45
